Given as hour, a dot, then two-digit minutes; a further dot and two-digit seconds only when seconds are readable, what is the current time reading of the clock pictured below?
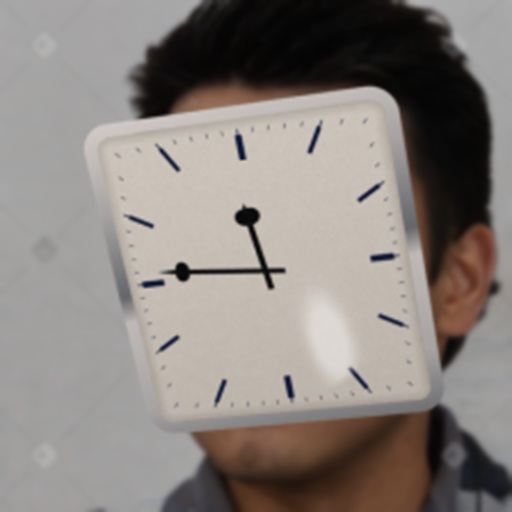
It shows 11.46
